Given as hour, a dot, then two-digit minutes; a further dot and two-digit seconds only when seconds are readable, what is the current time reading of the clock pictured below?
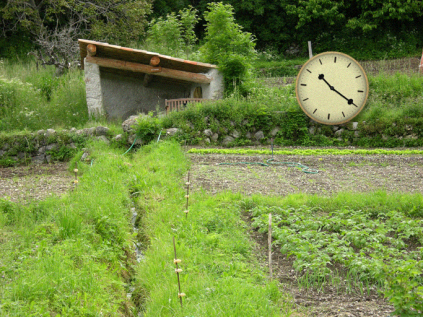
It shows 10.20
